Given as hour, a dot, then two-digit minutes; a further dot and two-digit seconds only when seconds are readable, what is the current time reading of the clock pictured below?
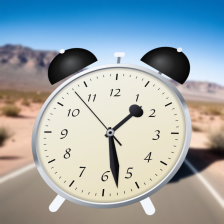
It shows 1.27.53
